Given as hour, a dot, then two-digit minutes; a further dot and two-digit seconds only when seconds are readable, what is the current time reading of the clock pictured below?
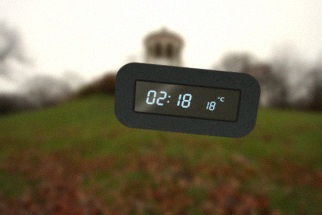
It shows 2.18
